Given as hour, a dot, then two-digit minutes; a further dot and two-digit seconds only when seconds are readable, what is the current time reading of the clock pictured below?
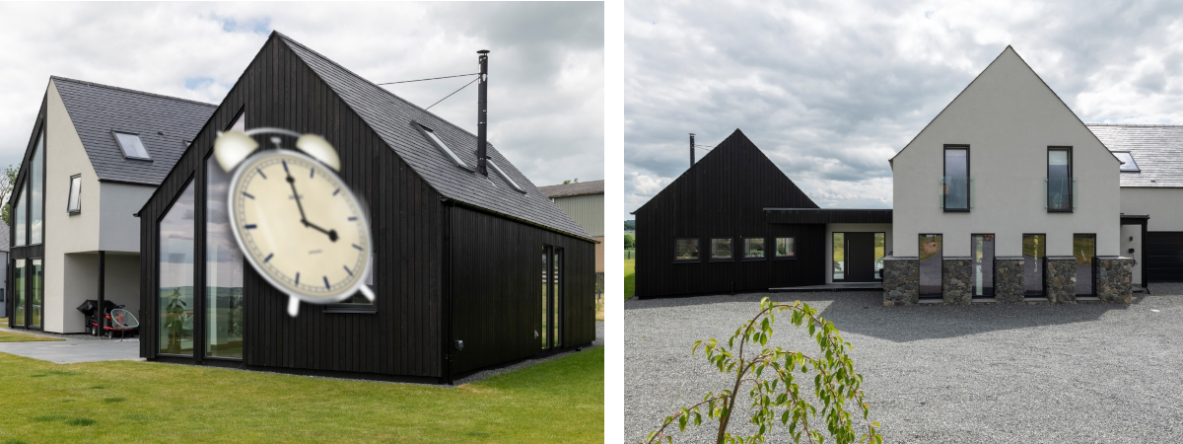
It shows 4.00
